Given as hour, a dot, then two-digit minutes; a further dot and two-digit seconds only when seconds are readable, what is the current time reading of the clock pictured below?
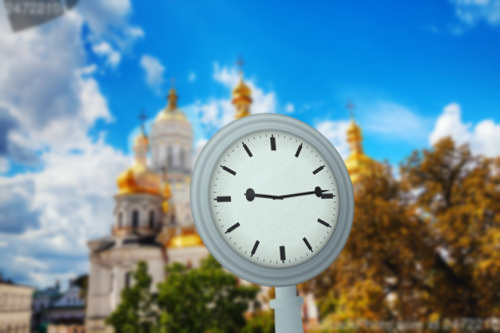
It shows 9.14
